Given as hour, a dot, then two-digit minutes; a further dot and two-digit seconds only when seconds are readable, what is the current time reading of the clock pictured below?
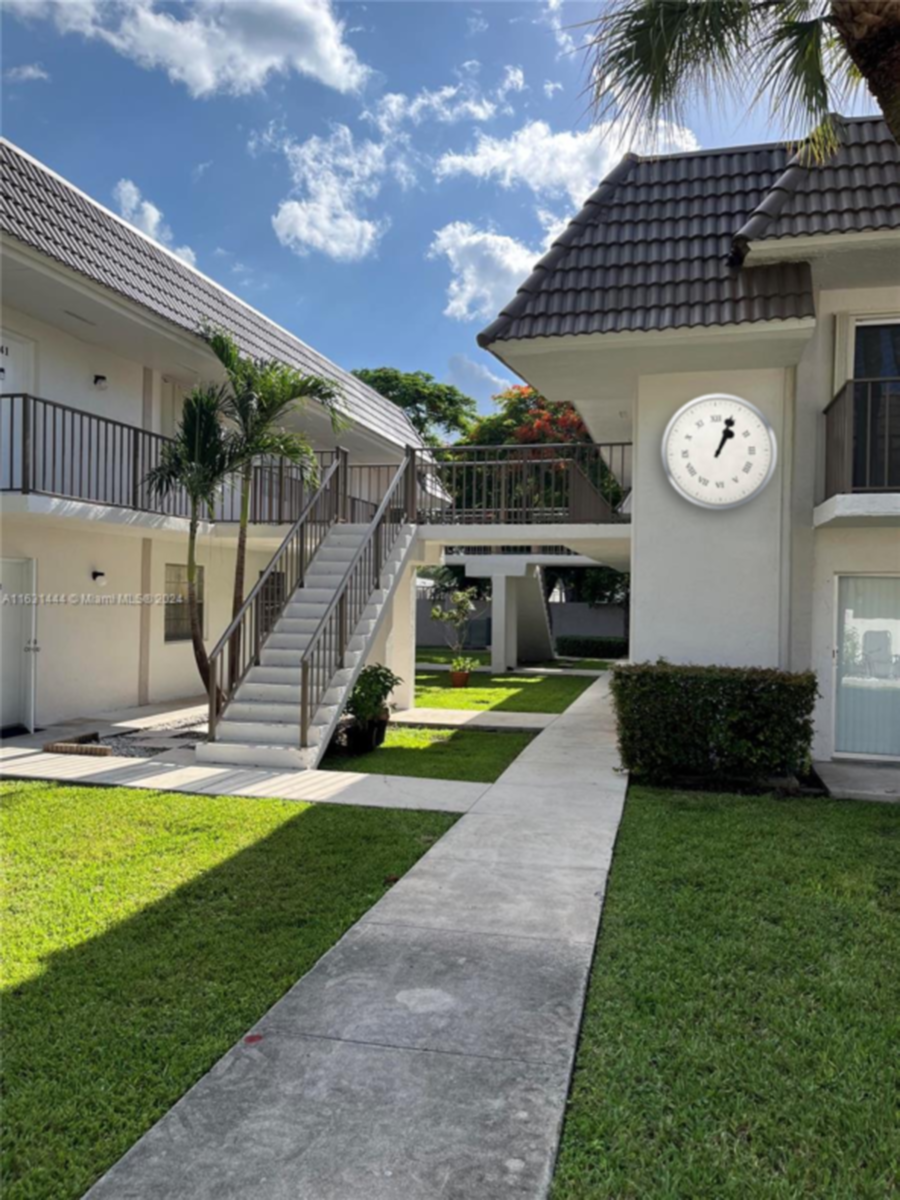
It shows 1.04
